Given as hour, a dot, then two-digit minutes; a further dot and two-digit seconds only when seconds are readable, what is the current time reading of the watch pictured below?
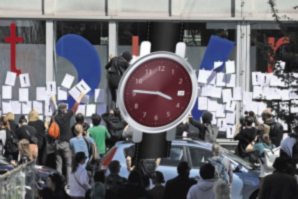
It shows 3.46
